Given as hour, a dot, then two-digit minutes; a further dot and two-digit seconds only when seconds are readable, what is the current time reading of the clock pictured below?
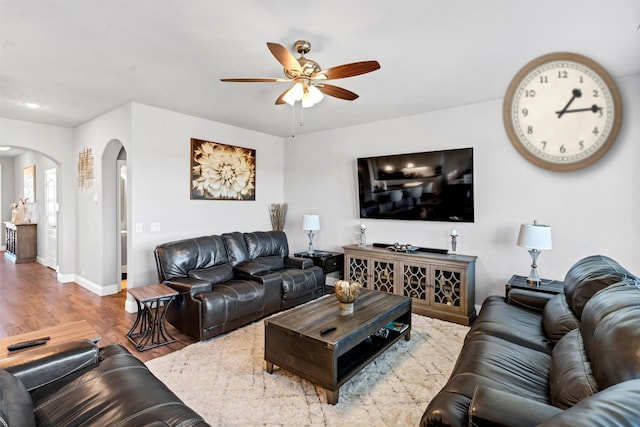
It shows 1.14
